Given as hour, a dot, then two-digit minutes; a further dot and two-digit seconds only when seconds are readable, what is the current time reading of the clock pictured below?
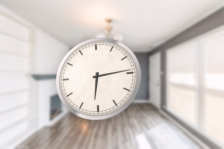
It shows 6.14
